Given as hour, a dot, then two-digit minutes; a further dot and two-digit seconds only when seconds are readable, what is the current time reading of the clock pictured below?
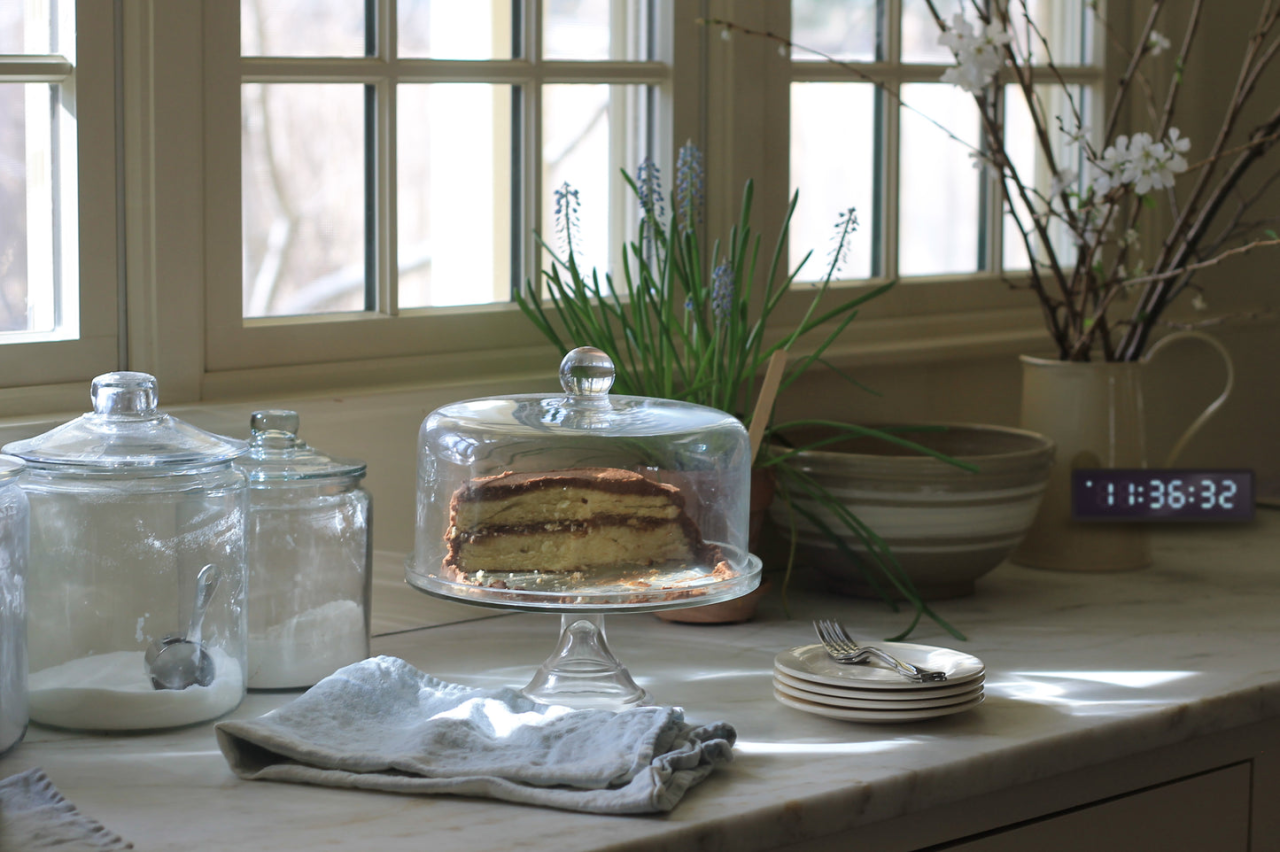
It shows 11.36.32
